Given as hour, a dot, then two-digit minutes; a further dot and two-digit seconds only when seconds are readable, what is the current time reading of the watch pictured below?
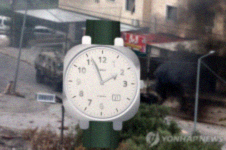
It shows 1.56
